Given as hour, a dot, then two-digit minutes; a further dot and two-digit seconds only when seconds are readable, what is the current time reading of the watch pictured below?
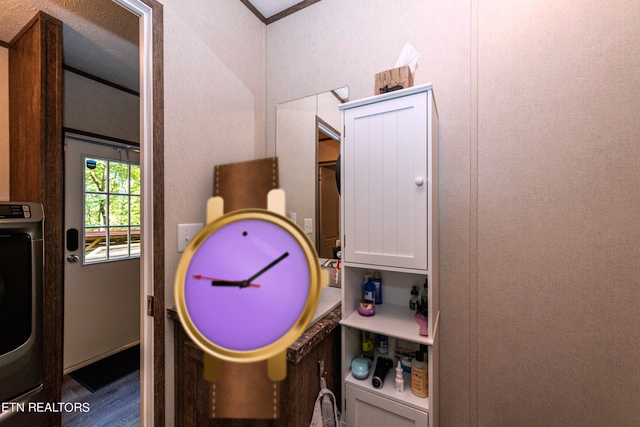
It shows 9.09.47
